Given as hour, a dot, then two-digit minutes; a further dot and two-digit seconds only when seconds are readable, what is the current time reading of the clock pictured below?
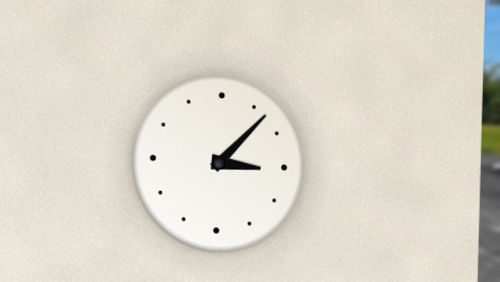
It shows 3.07
